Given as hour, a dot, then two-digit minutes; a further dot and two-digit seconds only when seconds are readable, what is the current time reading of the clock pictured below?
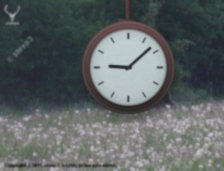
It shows 9.08
